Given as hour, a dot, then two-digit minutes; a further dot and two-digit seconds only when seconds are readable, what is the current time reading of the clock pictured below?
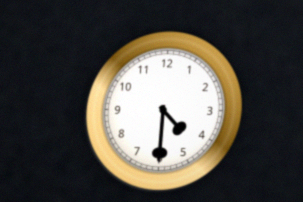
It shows 4.30
